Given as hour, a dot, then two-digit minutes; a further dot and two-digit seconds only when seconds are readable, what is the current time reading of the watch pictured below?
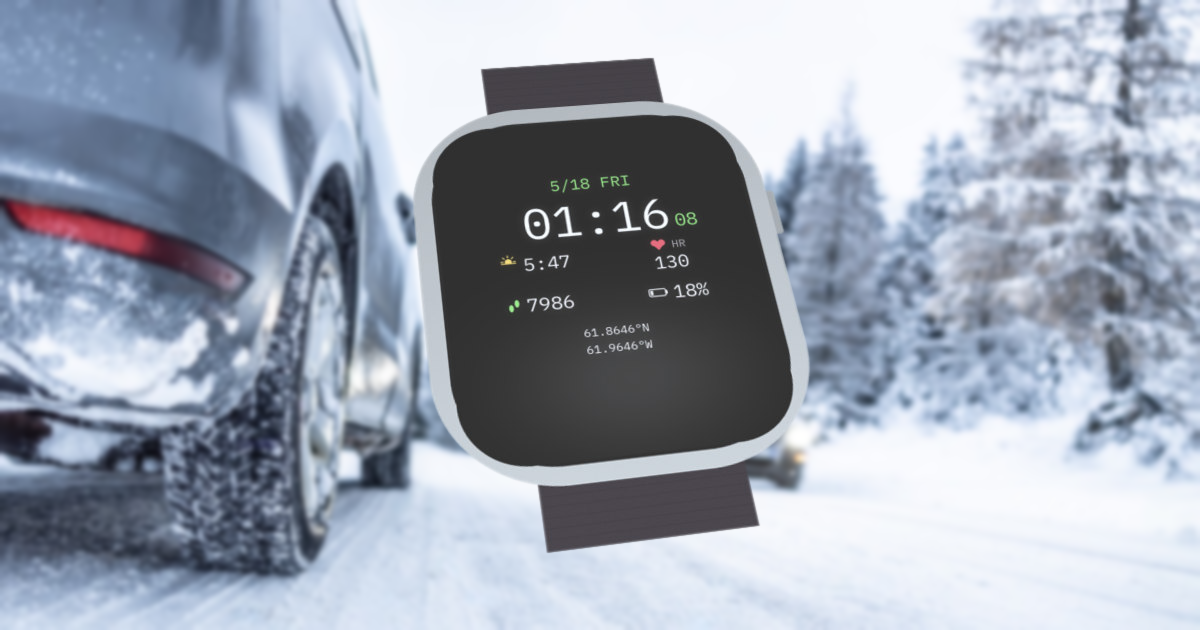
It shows 1.16.08
